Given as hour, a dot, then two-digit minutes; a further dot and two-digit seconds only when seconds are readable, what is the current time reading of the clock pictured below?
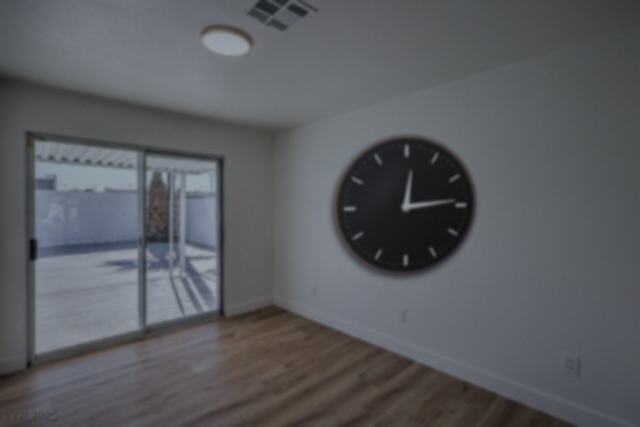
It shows 12.14
